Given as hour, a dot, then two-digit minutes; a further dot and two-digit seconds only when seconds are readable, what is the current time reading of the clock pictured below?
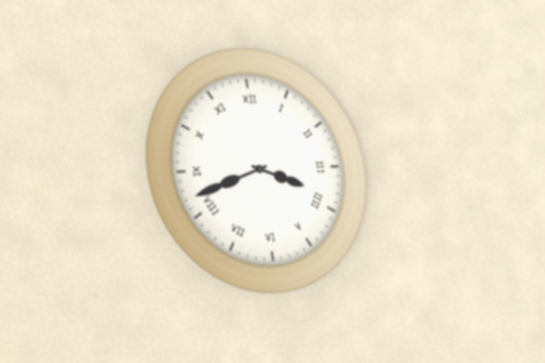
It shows 3.42
